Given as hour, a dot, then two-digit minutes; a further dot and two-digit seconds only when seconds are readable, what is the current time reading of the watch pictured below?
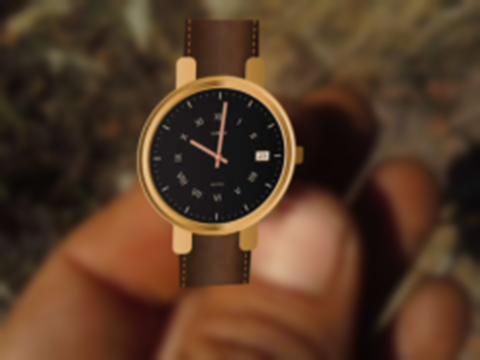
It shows 10.01
